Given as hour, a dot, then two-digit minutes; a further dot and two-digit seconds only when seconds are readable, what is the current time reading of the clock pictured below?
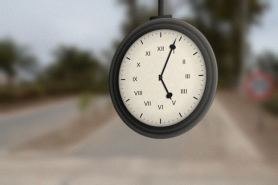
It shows 5.04
